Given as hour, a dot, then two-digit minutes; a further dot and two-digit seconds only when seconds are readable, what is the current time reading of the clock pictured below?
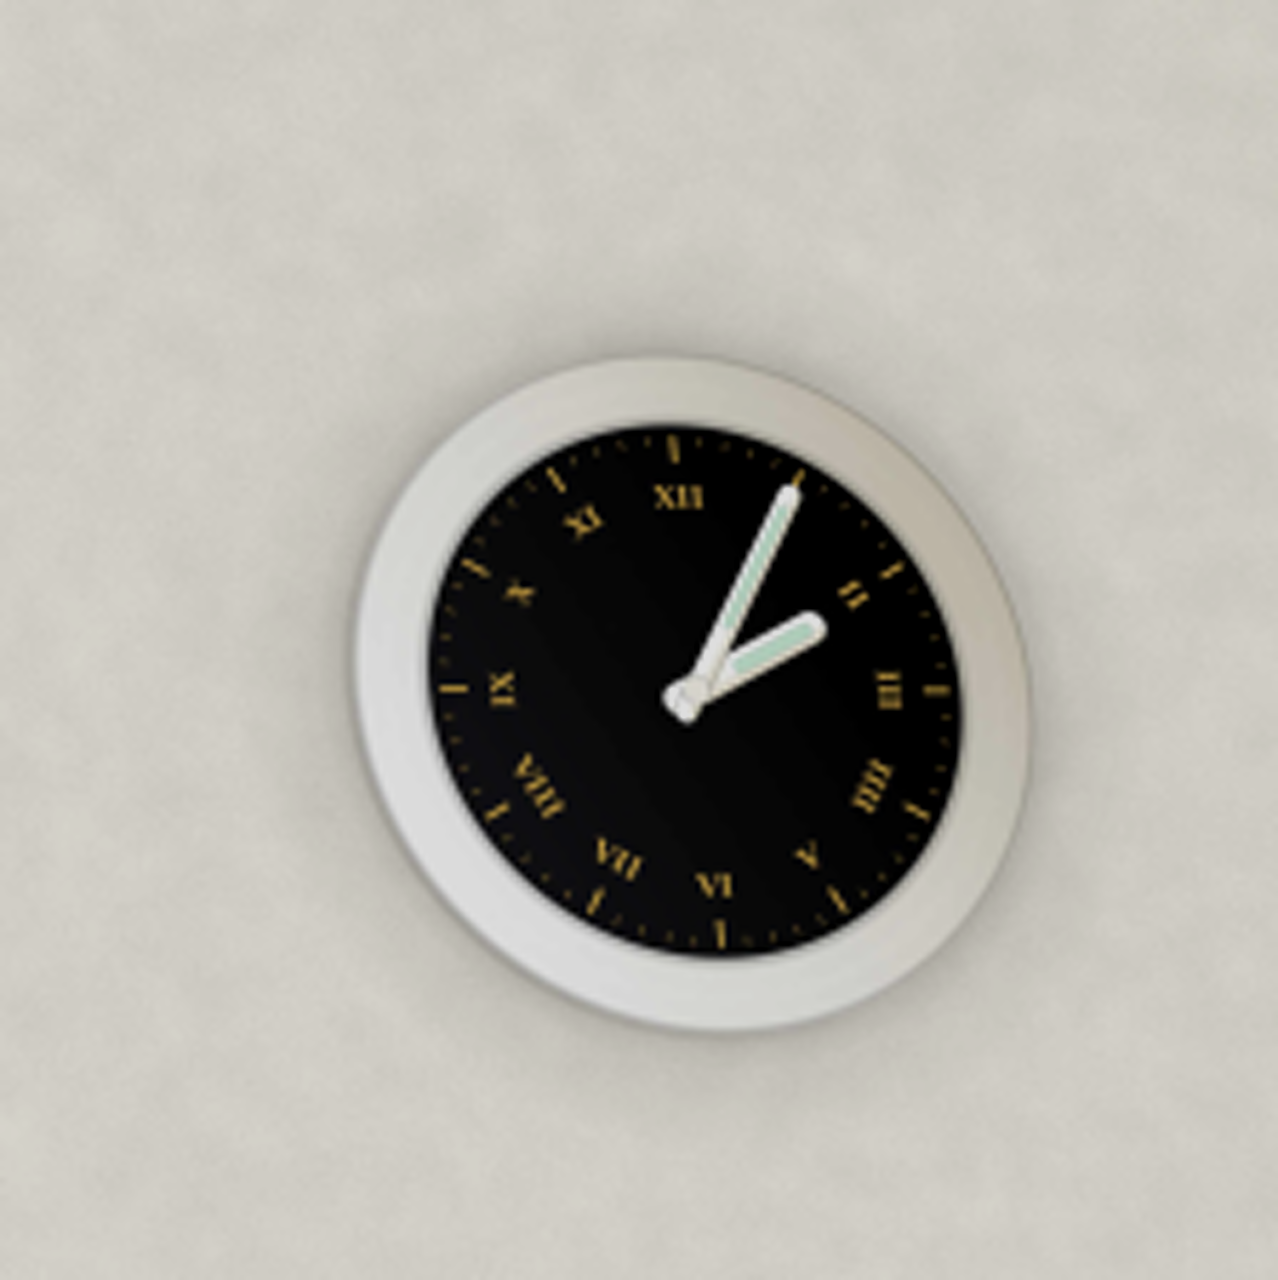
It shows 2.05
